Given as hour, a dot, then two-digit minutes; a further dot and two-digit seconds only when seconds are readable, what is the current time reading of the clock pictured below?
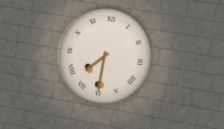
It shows 7.30
